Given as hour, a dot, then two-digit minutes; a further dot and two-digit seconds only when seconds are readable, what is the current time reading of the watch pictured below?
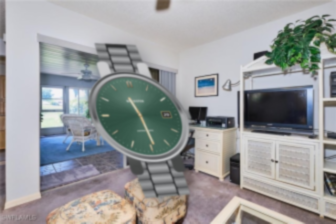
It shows 11.29
